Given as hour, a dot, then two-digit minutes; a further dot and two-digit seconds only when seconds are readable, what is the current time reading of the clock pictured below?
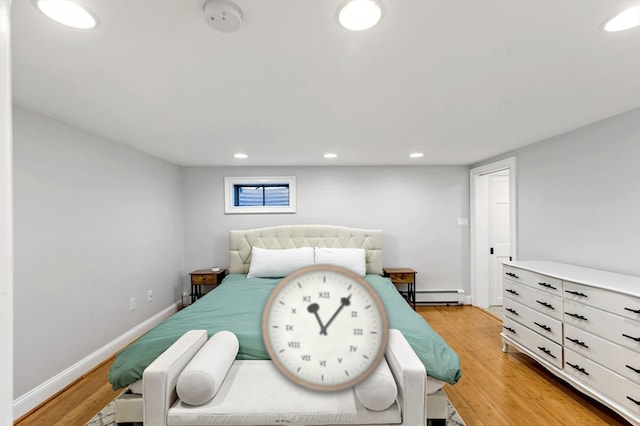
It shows 11.06
